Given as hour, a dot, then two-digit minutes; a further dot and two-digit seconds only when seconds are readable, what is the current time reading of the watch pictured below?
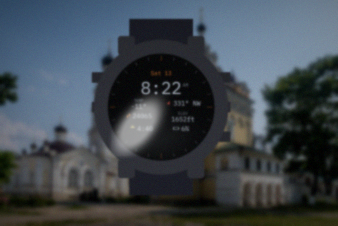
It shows 8.22
